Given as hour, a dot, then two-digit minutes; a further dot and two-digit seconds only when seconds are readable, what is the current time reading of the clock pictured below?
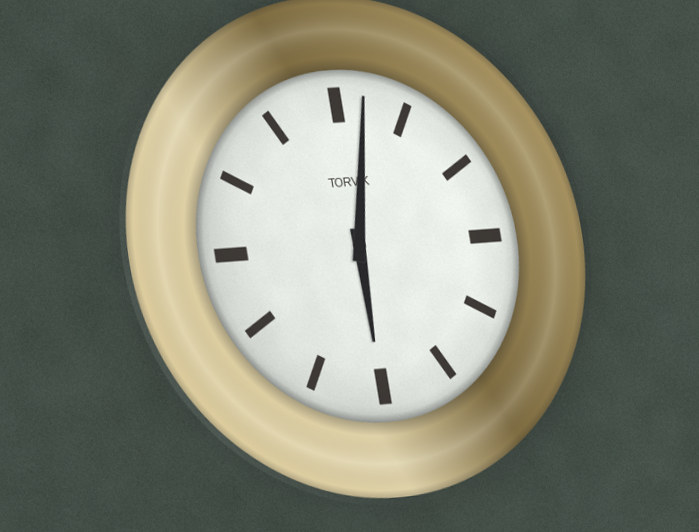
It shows 6.02
